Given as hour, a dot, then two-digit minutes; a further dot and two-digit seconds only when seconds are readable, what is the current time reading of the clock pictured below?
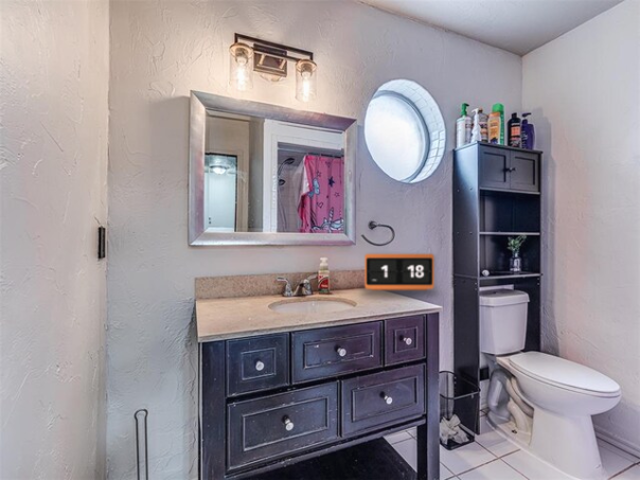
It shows 1.18
